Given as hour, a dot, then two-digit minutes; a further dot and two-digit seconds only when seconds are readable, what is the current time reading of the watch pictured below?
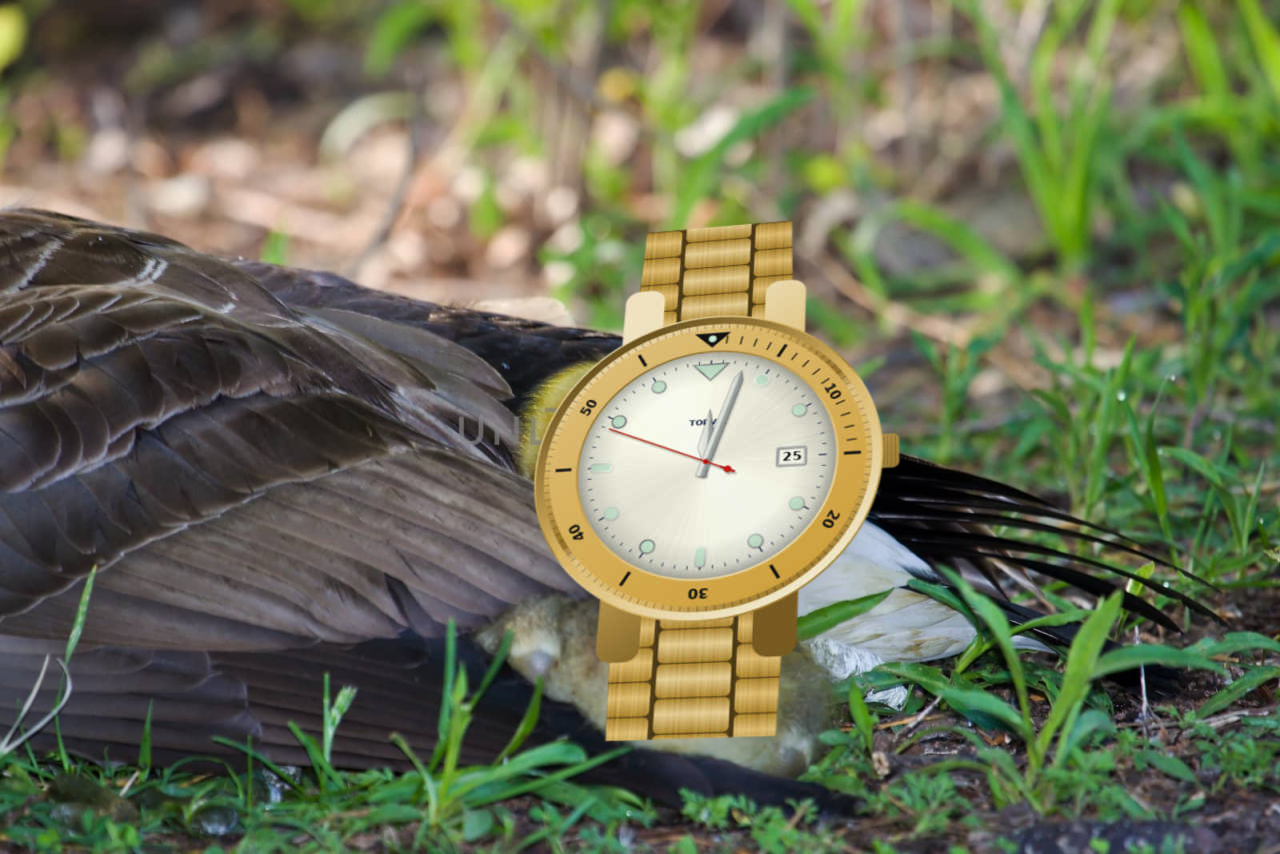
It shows 12.02.49
